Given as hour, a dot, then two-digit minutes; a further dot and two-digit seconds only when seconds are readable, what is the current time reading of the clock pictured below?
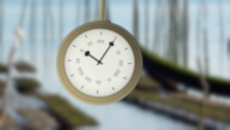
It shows 10.05
